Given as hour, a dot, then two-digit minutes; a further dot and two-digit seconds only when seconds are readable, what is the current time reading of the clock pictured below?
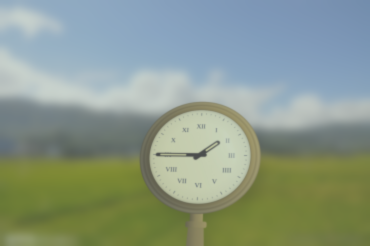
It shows 1.45
